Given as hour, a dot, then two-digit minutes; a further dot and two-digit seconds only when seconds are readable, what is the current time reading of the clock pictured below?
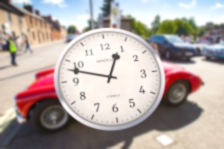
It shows 12.48
